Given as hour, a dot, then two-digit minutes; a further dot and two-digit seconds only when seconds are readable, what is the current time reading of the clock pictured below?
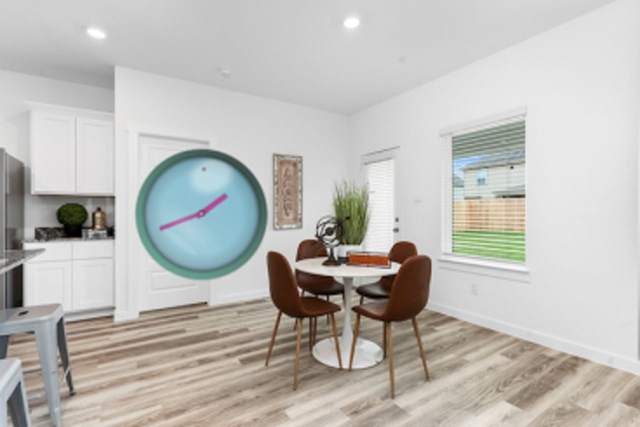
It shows 1.41
